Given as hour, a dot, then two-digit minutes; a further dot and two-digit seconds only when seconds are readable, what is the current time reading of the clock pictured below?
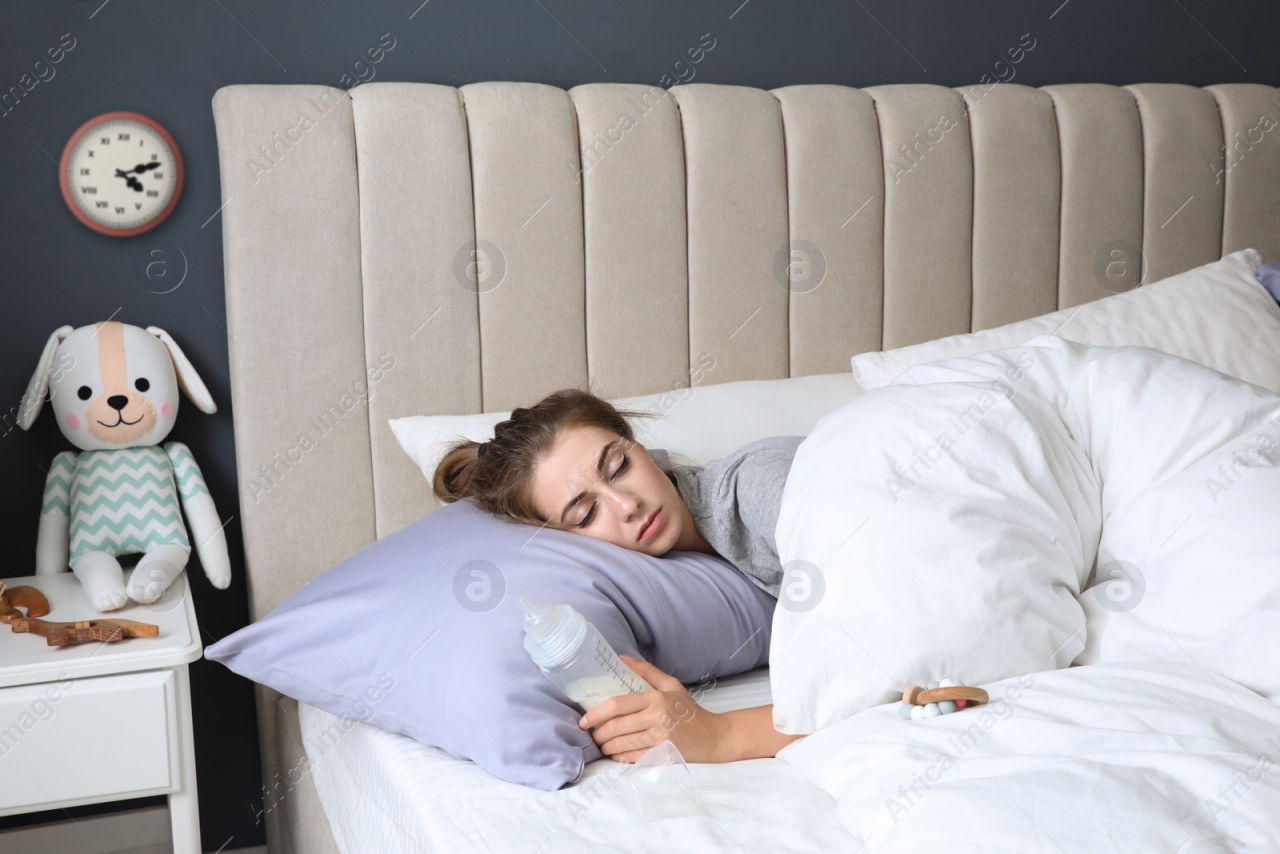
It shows 4.12
